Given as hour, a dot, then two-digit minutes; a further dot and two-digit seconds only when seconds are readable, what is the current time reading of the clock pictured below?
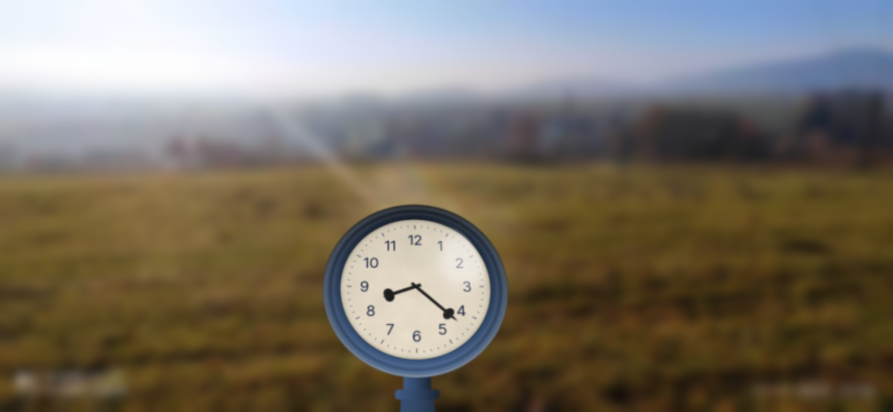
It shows 8.22
